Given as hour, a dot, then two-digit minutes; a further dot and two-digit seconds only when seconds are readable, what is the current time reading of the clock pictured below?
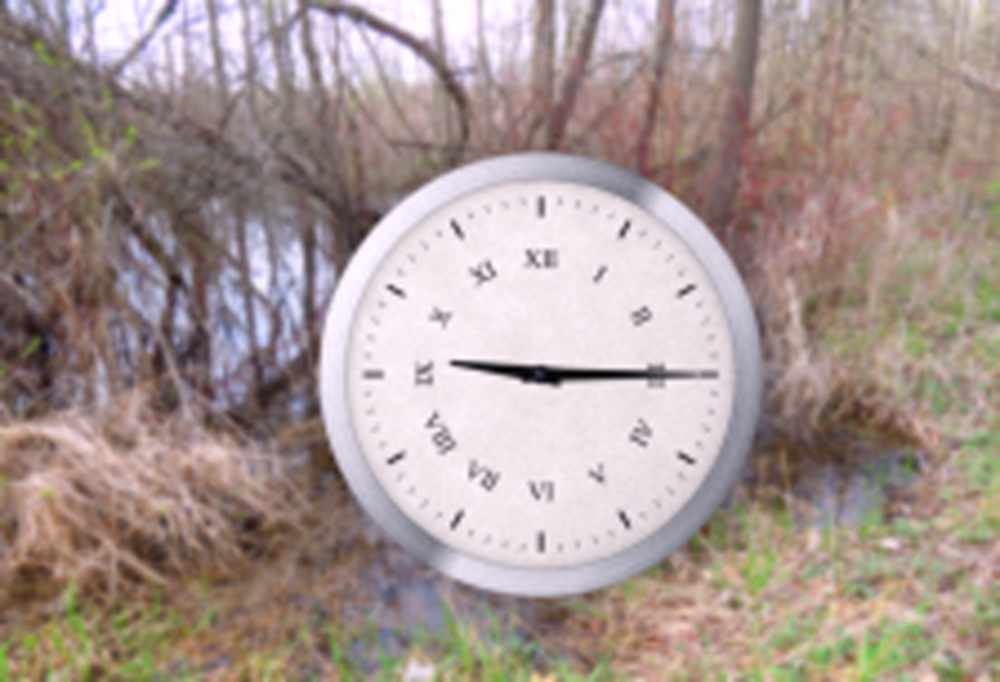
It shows 9.15
